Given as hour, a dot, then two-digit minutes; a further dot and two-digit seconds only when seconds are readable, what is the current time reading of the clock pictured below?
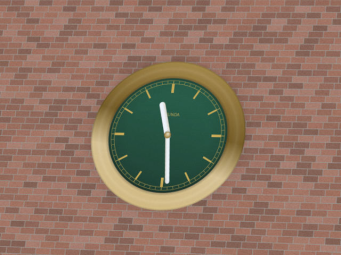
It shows 11.29
